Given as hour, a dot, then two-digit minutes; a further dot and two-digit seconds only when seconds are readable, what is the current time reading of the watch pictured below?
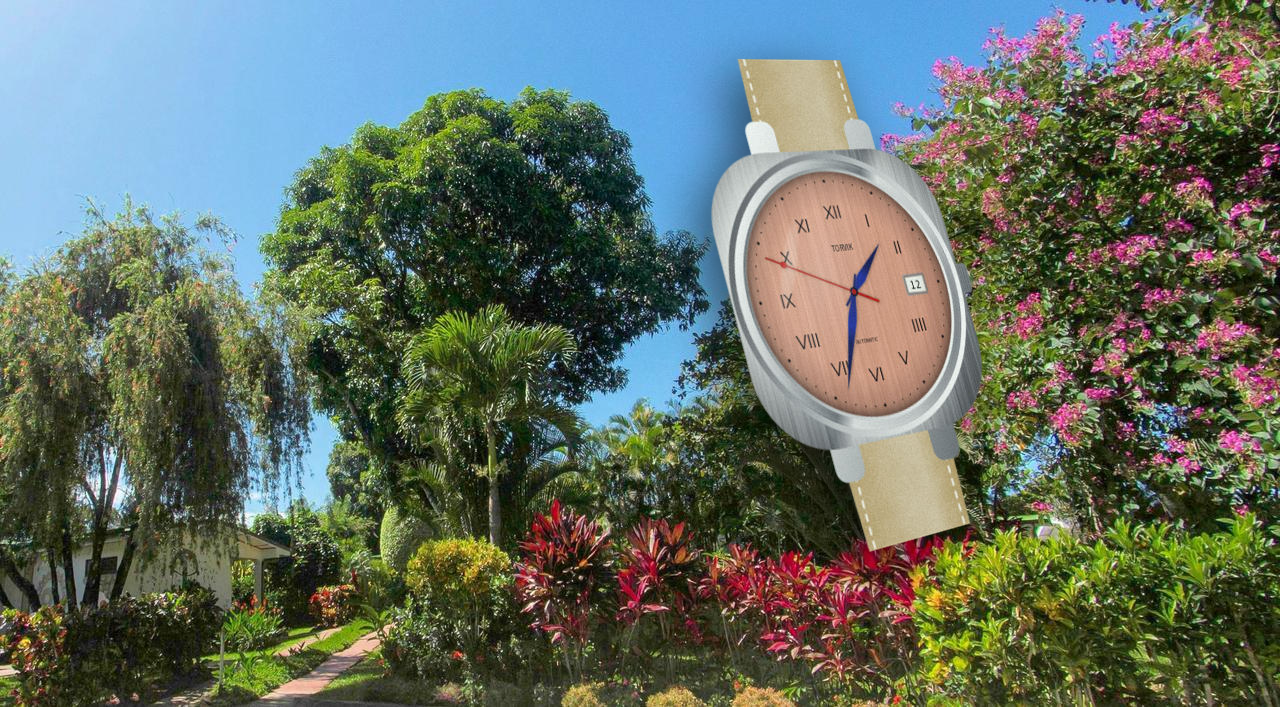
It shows 1.33.49
